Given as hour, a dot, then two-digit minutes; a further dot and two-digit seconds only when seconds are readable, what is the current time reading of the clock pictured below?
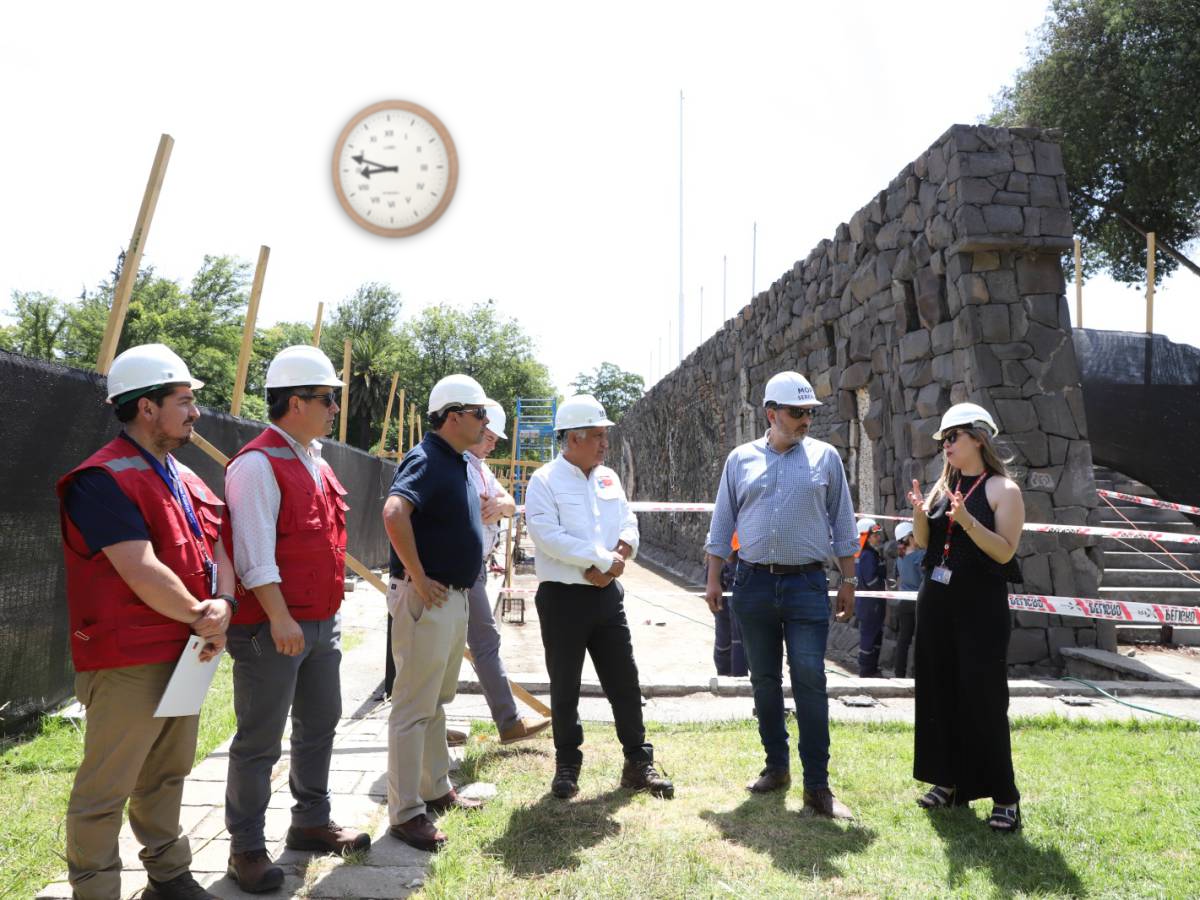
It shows 8.48
